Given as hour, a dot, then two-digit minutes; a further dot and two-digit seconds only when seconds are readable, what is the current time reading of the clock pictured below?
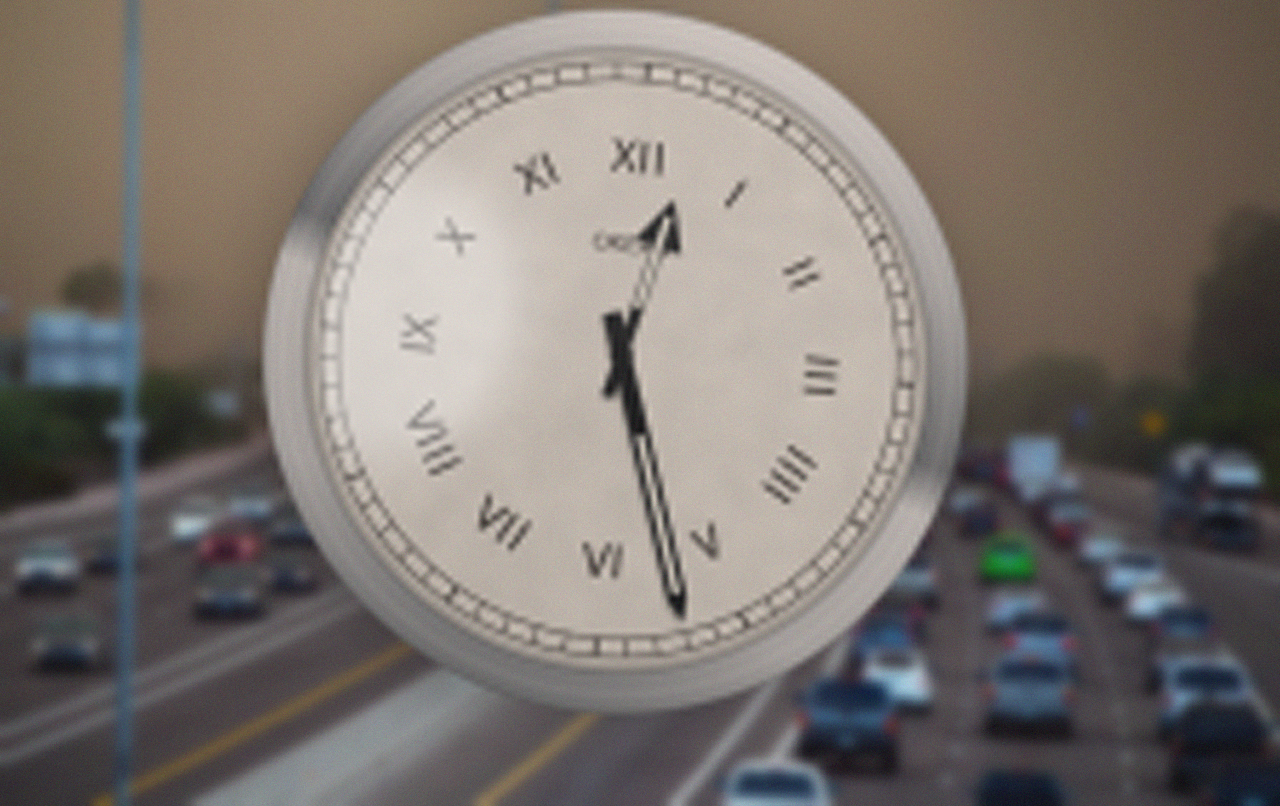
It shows 12.27
